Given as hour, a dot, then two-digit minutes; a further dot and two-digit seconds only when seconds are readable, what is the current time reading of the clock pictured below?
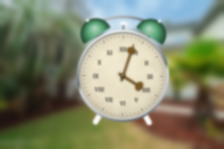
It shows 4.03
